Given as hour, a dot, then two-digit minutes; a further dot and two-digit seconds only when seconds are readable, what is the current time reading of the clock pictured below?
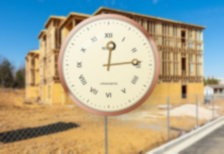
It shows 12.14
